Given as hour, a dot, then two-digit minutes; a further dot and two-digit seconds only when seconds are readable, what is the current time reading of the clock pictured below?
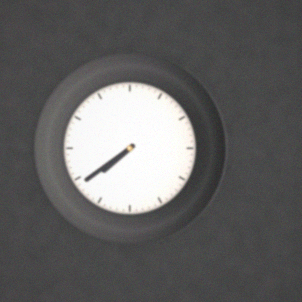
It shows 7.39
